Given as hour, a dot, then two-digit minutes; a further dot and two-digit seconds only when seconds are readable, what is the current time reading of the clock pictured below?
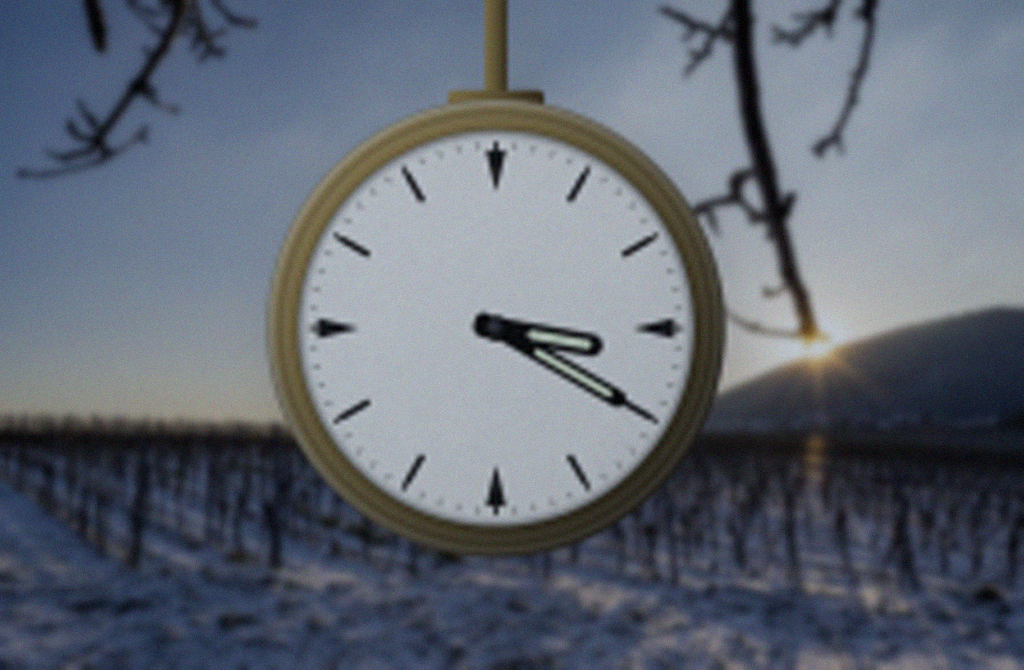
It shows 3.20
